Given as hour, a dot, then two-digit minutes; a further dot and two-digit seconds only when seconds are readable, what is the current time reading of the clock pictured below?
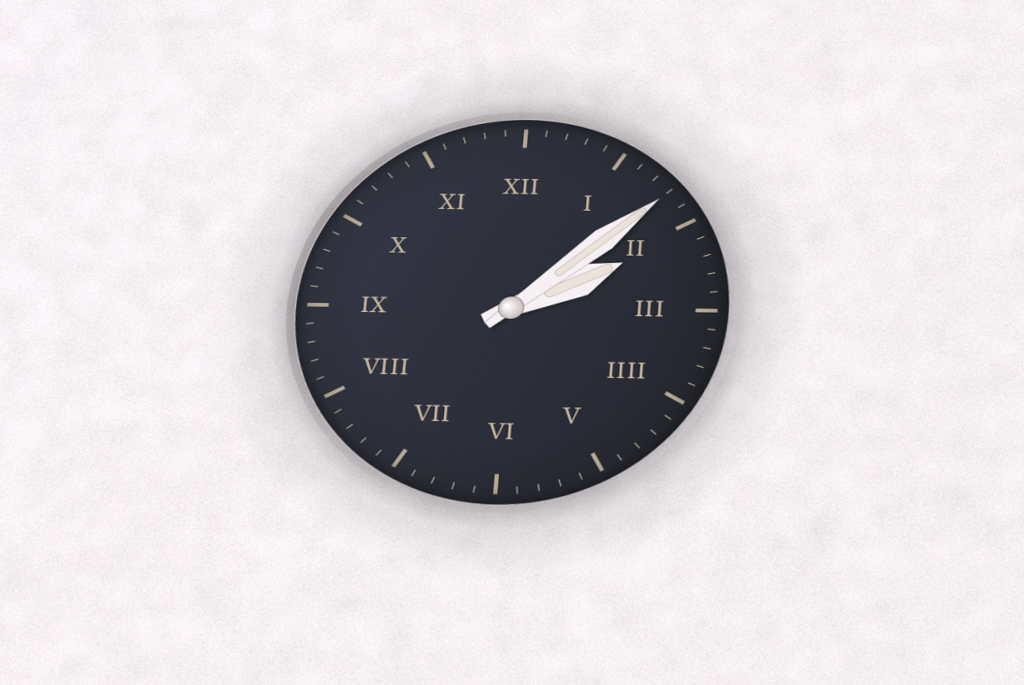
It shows 2.08
